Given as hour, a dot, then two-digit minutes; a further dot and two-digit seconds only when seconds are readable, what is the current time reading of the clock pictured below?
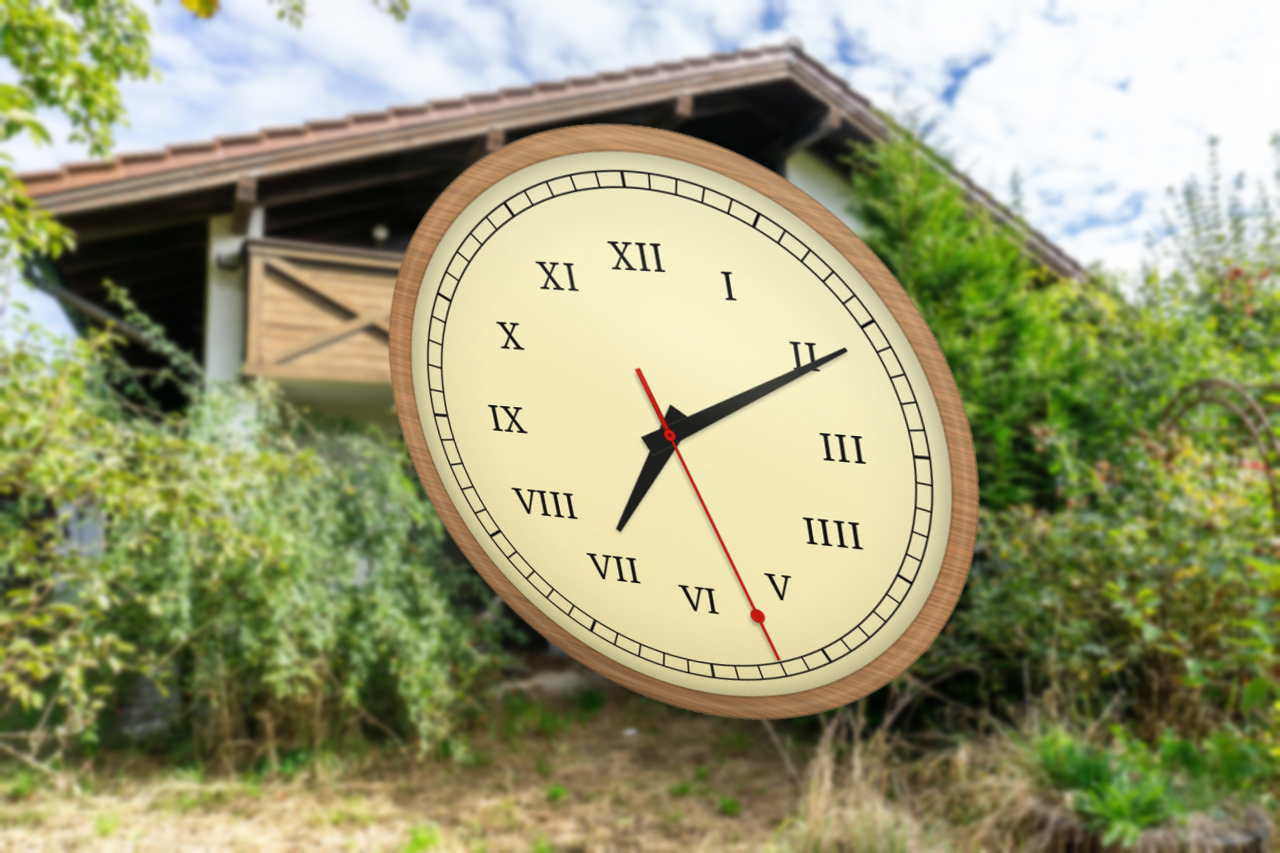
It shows 7.10.27
